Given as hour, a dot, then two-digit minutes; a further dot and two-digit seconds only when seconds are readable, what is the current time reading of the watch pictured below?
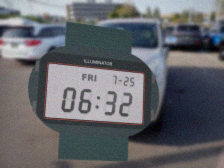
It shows 6.32
